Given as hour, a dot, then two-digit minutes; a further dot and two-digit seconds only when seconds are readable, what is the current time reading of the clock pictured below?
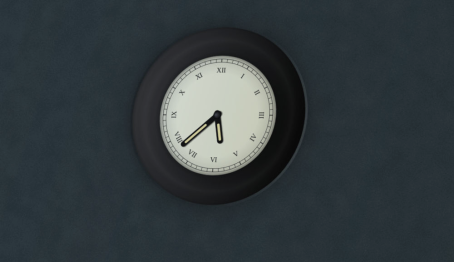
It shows 5.38
